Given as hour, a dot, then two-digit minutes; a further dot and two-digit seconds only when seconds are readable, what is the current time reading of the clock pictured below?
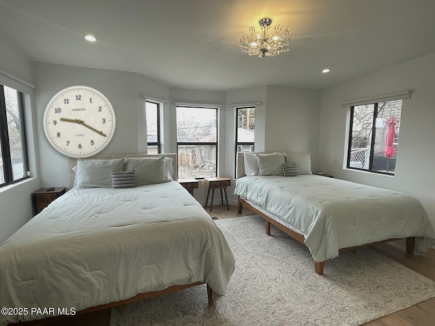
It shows 9.20
